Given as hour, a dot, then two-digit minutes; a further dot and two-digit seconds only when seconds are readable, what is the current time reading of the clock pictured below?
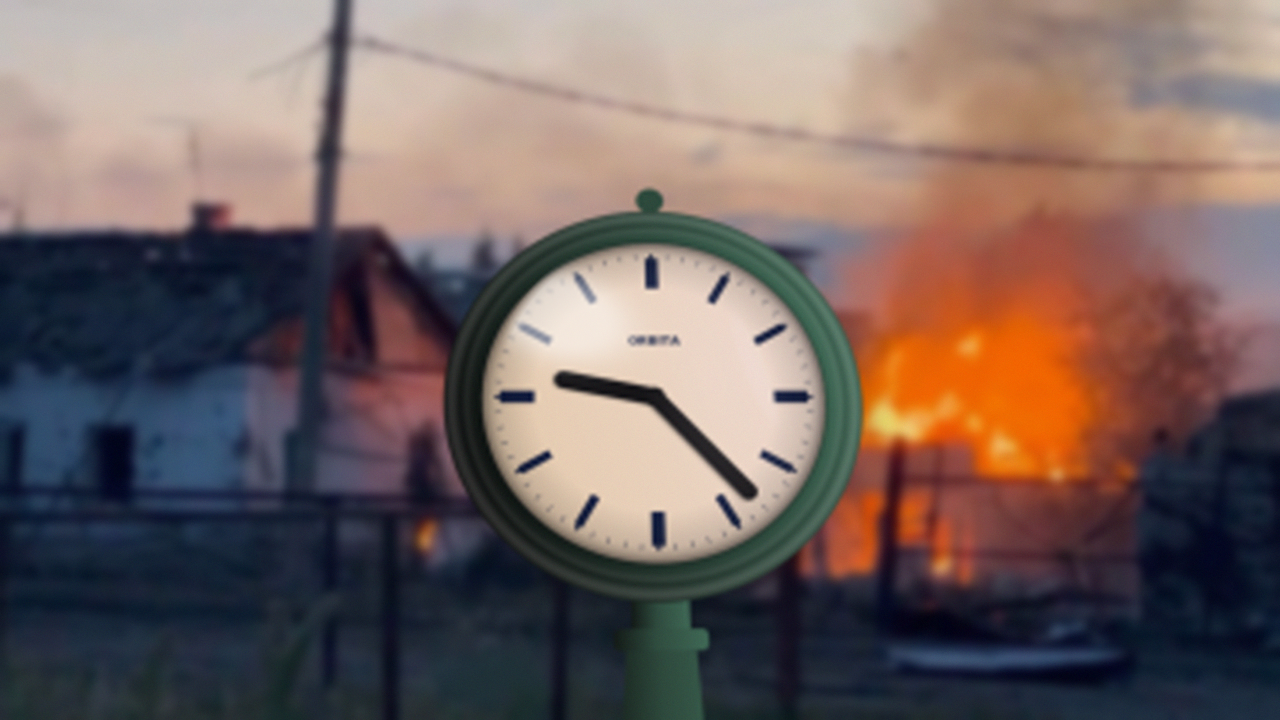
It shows 9.23
